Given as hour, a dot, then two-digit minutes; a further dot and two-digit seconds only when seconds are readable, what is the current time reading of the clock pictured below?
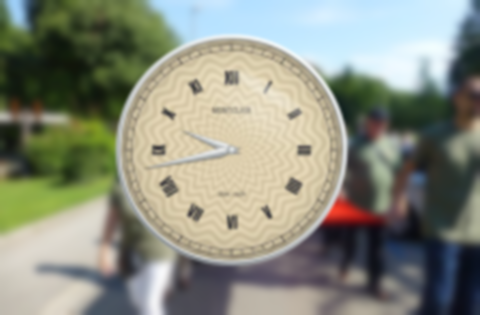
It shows 9.43
